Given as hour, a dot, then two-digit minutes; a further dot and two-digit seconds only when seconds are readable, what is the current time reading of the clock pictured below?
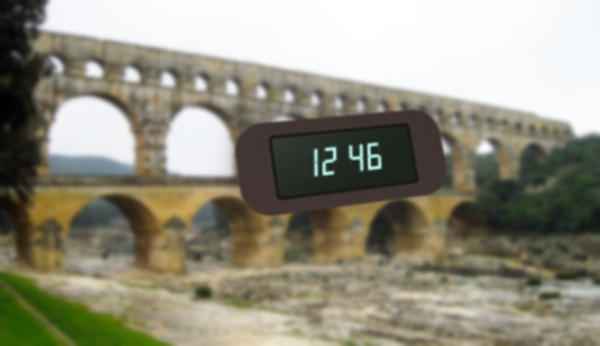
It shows 12.46
